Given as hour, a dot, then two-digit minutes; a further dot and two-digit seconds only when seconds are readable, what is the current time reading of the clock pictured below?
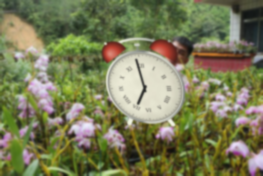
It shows 6.59
